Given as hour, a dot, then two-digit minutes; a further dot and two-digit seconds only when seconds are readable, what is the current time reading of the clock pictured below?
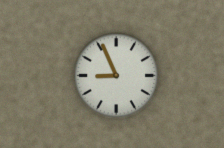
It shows 8.56
